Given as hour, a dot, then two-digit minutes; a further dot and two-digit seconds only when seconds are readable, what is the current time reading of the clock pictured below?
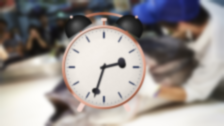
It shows 2.33
